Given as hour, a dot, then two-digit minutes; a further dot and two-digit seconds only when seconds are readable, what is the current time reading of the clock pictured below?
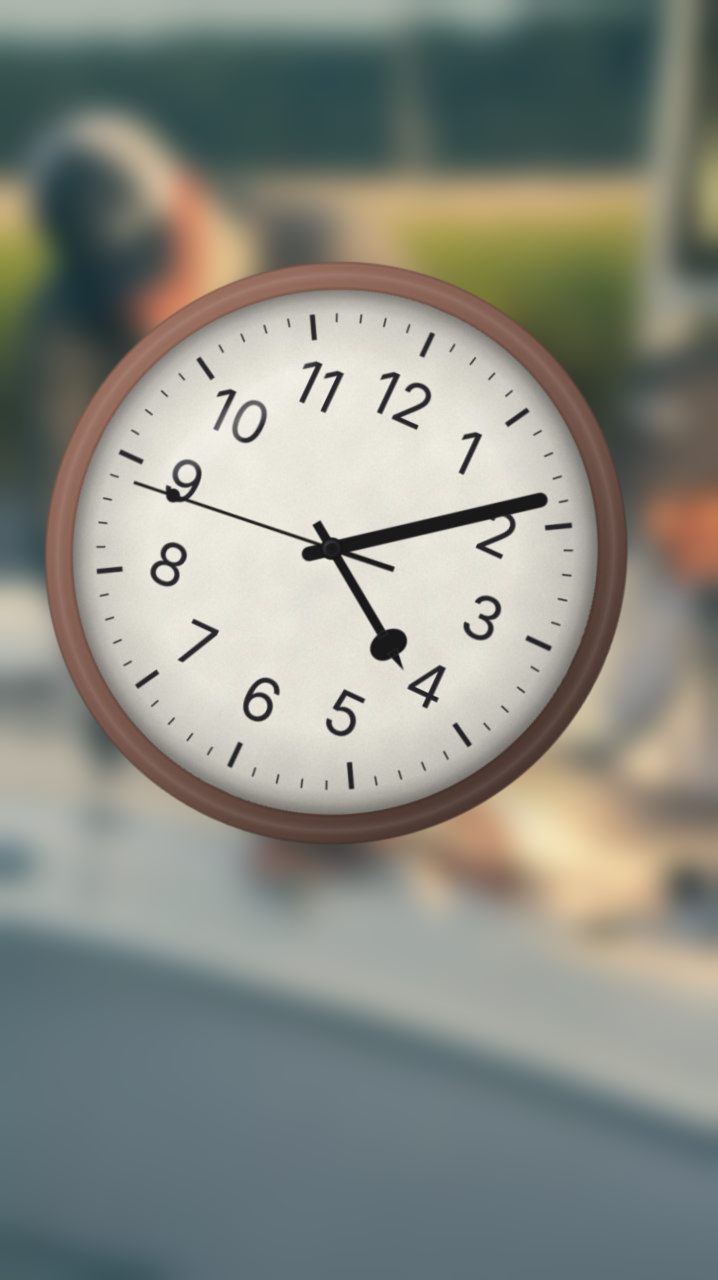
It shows 4.08.44
